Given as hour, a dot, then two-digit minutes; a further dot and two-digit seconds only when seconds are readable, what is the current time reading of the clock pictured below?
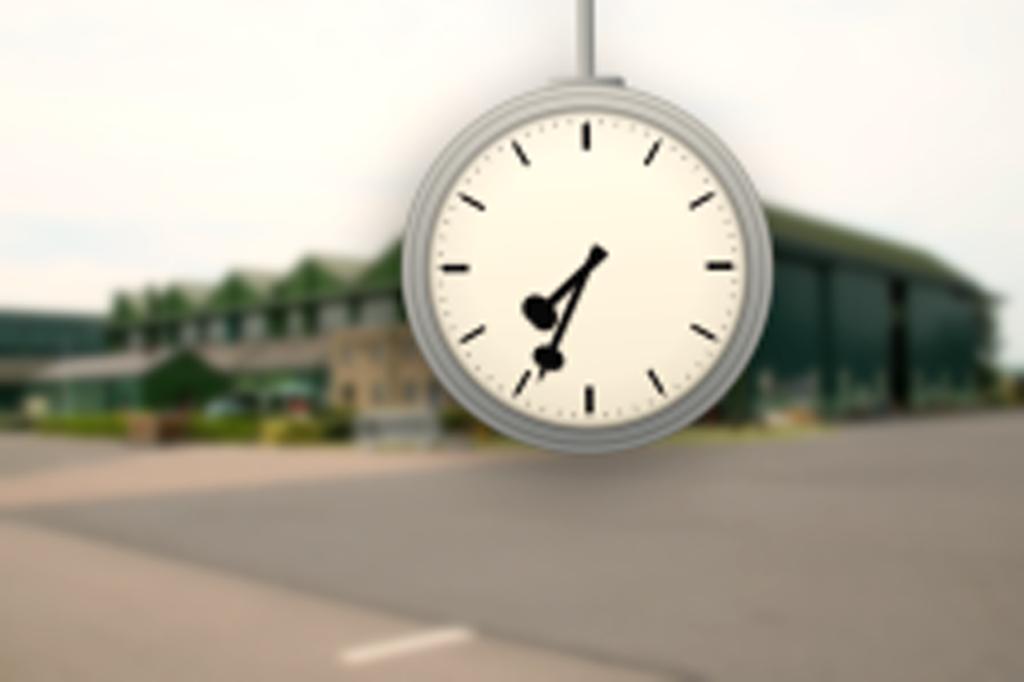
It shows 7.34
